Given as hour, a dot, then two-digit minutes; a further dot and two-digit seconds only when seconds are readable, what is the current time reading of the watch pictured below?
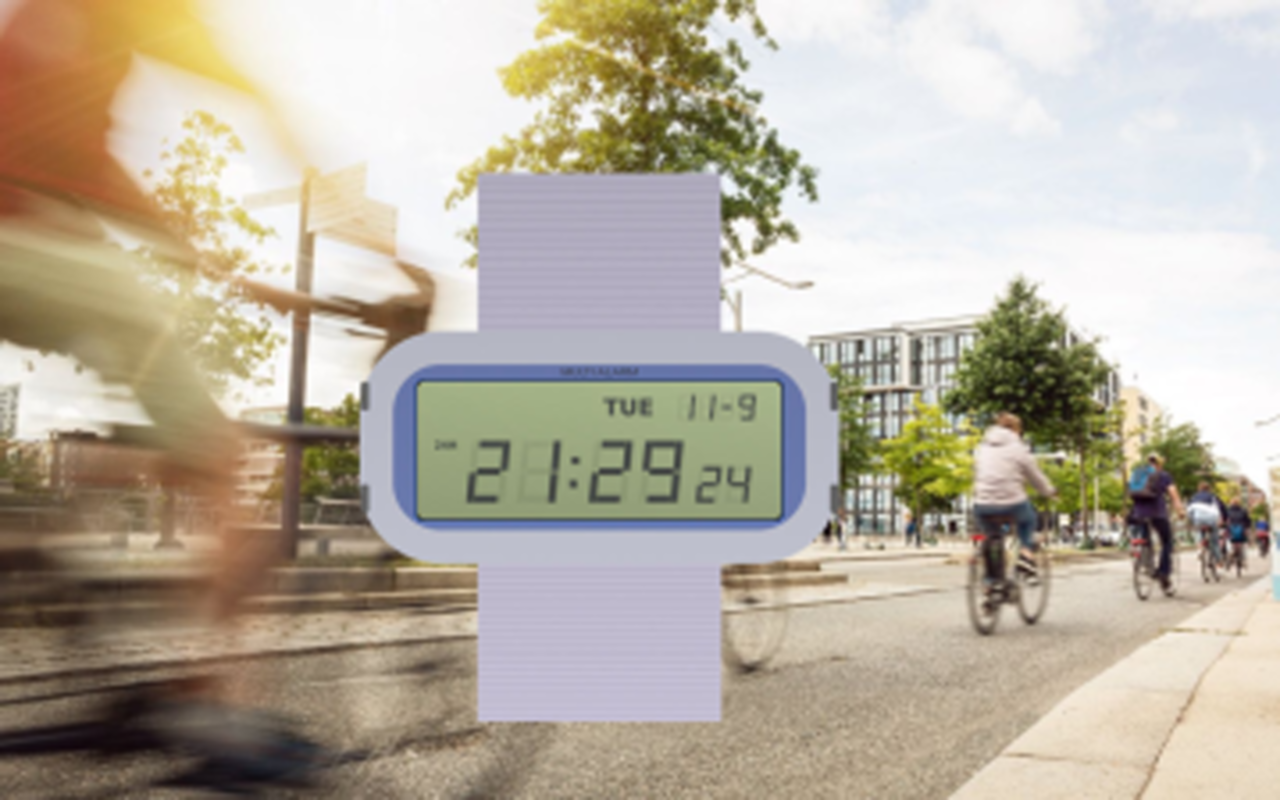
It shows 21.29.24
